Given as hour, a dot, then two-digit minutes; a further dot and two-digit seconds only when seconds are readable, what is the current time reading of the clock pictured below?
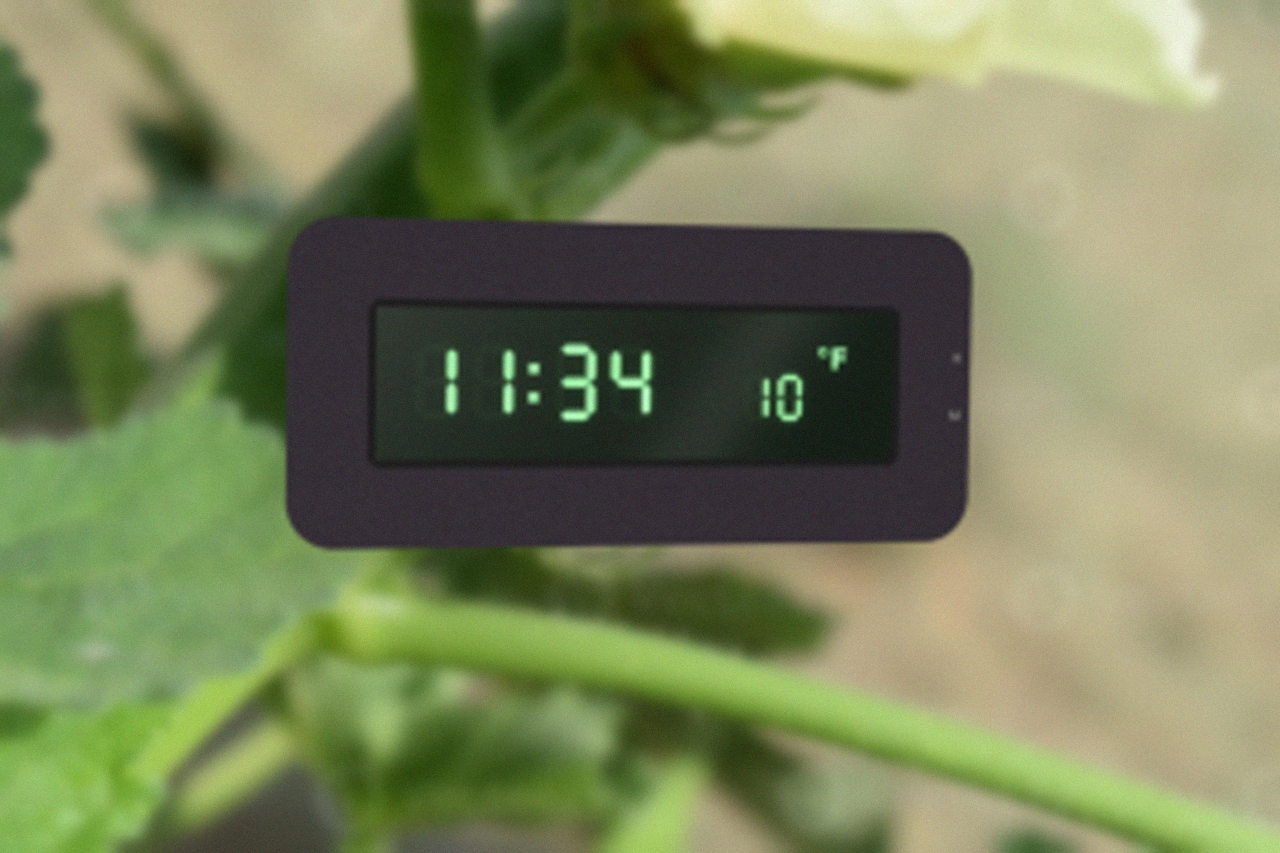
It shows 11.34
